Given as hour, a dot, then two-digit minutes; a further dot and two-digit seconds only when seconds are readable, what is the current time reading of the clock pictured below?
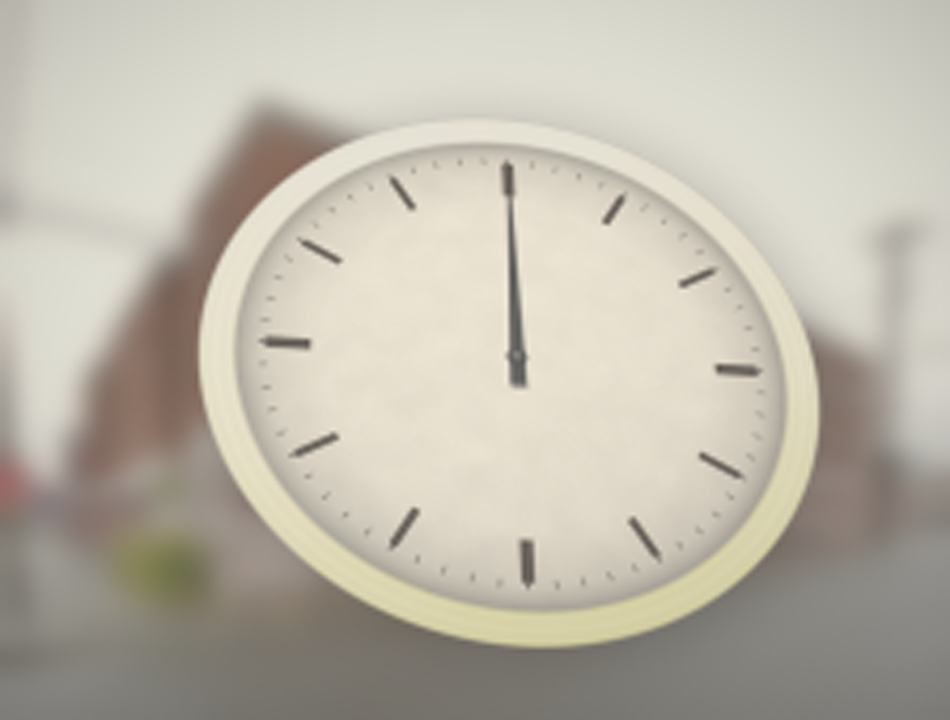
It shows 12.00
